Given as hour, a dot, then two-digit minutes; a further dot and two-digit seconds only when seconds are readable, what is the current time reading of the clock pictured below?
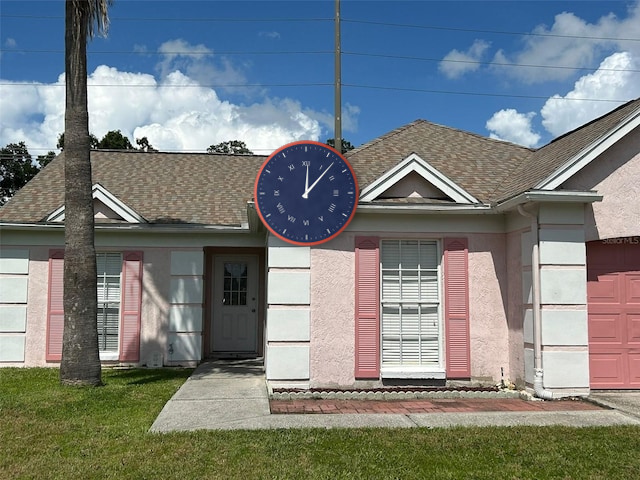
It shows 12.07
